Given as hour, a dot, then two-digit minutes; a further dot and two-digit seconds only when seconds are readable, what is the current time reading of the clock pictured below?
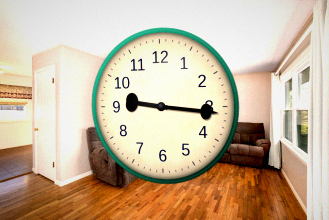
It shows 9.16
